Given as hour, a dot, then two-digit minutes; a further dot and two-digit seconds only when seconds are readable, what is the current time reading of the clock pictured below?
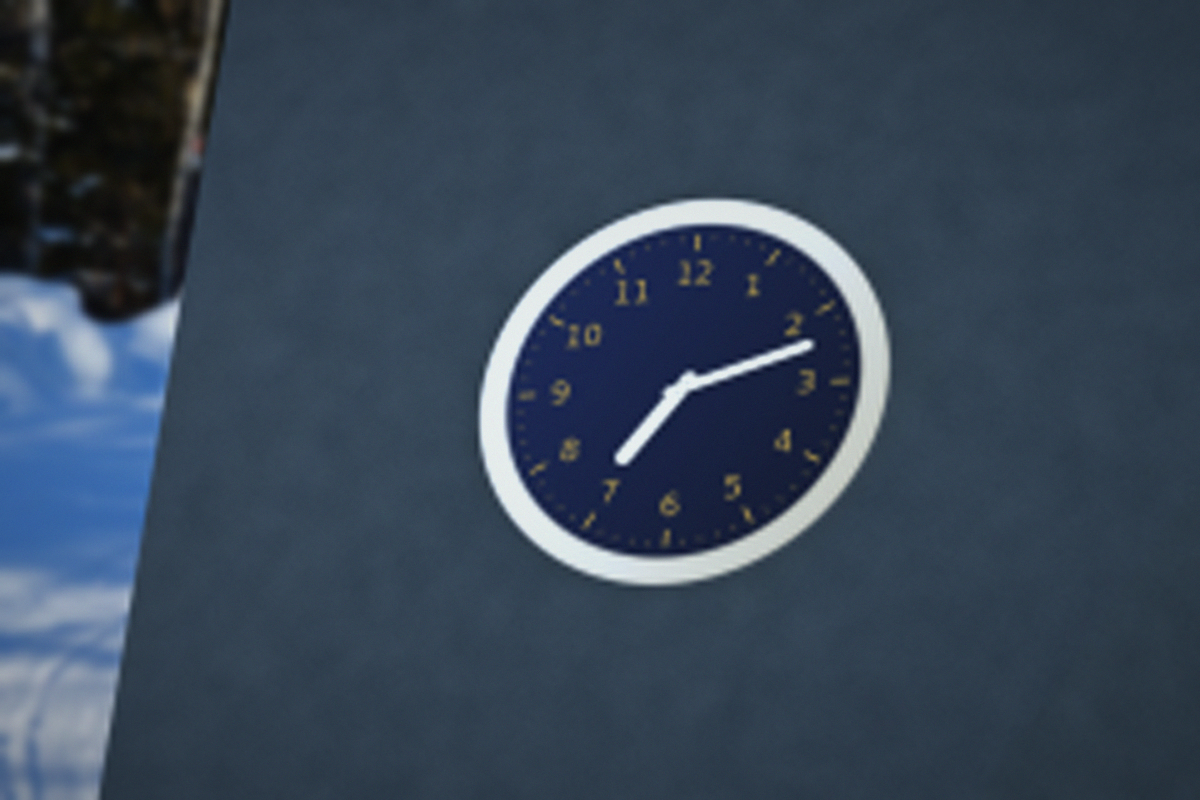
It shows 7.12
